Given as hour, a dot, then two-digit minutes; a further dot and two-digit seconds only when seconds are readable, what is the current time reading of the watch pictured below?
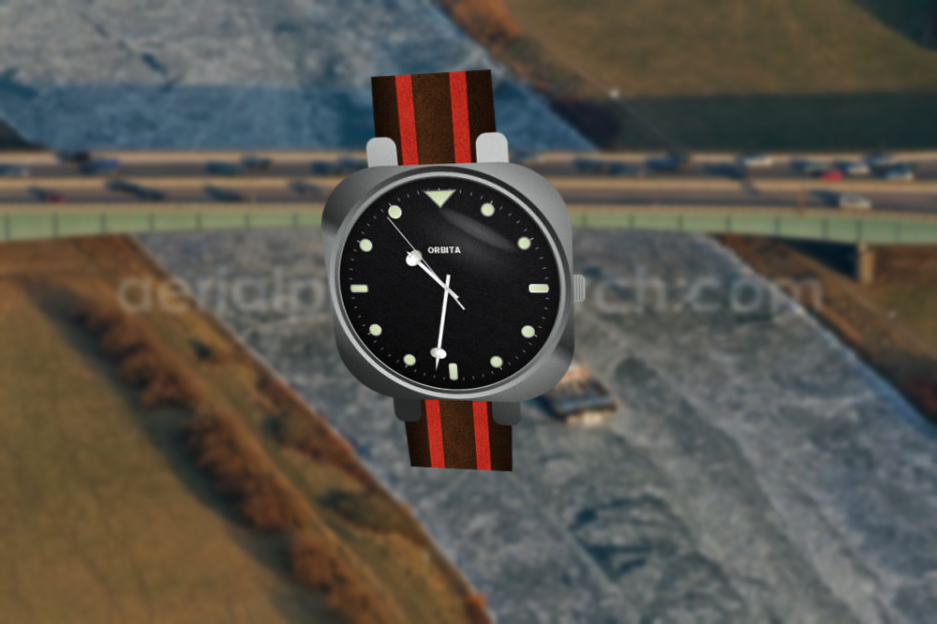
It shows 10.31.54
